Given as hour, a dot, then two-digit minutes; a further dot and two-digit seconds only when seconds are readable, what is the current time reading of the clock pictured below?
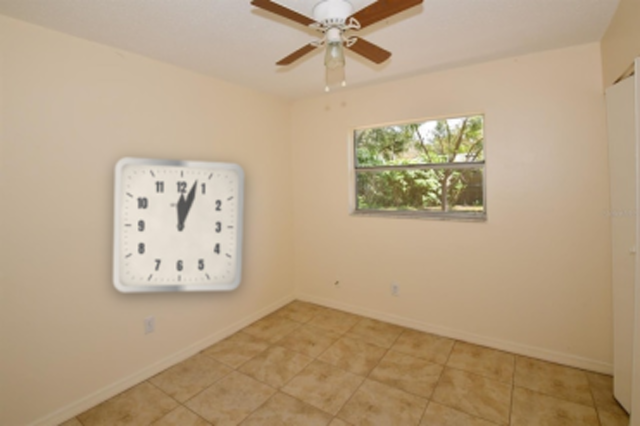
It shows 12.03
